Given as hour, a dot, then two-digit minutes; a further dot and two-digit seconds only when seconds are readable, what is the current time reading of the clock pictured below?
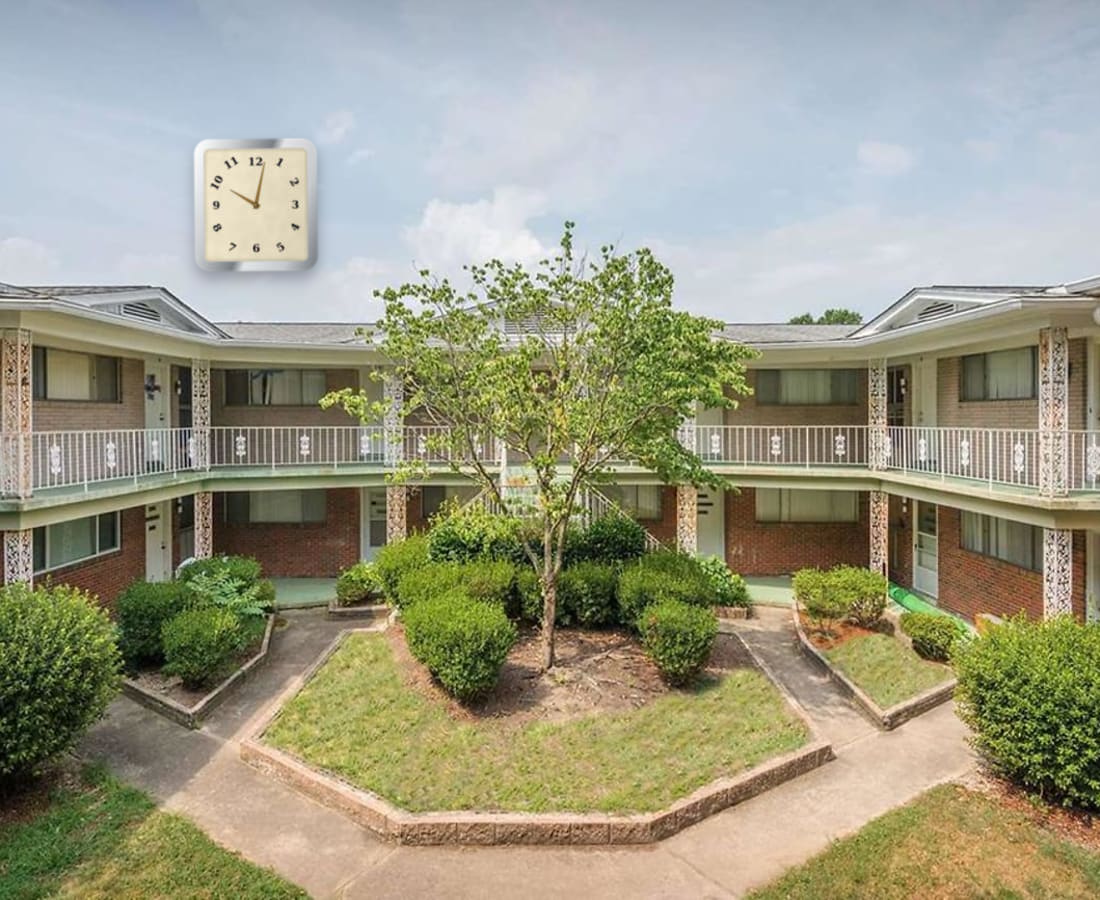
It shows 10.02
